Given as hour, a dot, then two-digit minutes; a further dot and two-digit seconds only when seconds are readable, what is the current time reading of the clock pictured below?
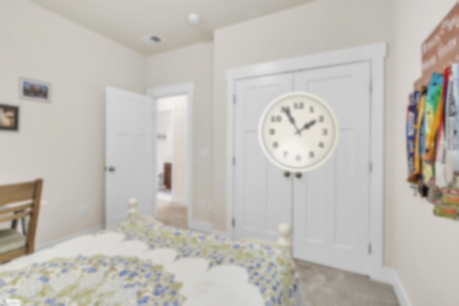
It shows 1.55
